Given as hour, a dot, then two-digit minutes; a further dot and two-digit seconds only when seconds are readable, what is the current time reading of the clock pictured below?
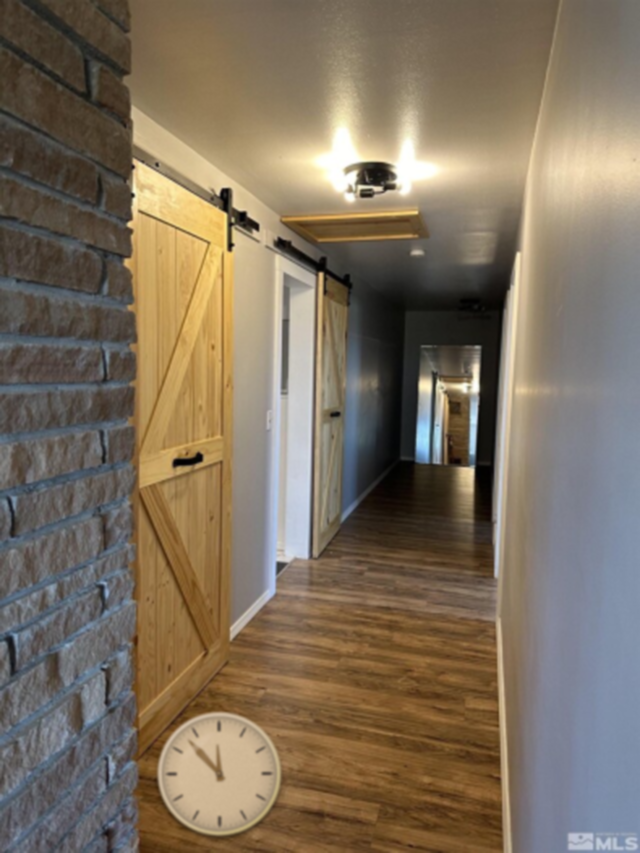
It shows 11.53
